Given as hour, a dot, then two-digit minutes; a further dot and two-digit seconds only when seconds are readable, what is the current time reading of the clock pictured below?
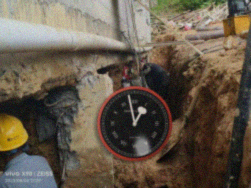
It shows 12.58
